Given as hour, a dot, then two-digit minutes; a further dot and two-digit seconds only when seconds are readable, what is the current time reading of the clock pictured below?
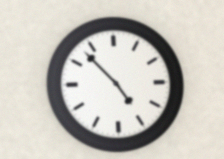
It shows 4.53
